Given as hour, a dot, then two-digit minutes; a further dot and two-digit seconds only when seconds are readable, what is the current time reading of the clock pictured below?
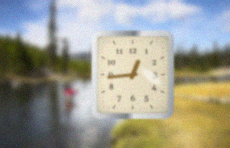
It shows 12.44
